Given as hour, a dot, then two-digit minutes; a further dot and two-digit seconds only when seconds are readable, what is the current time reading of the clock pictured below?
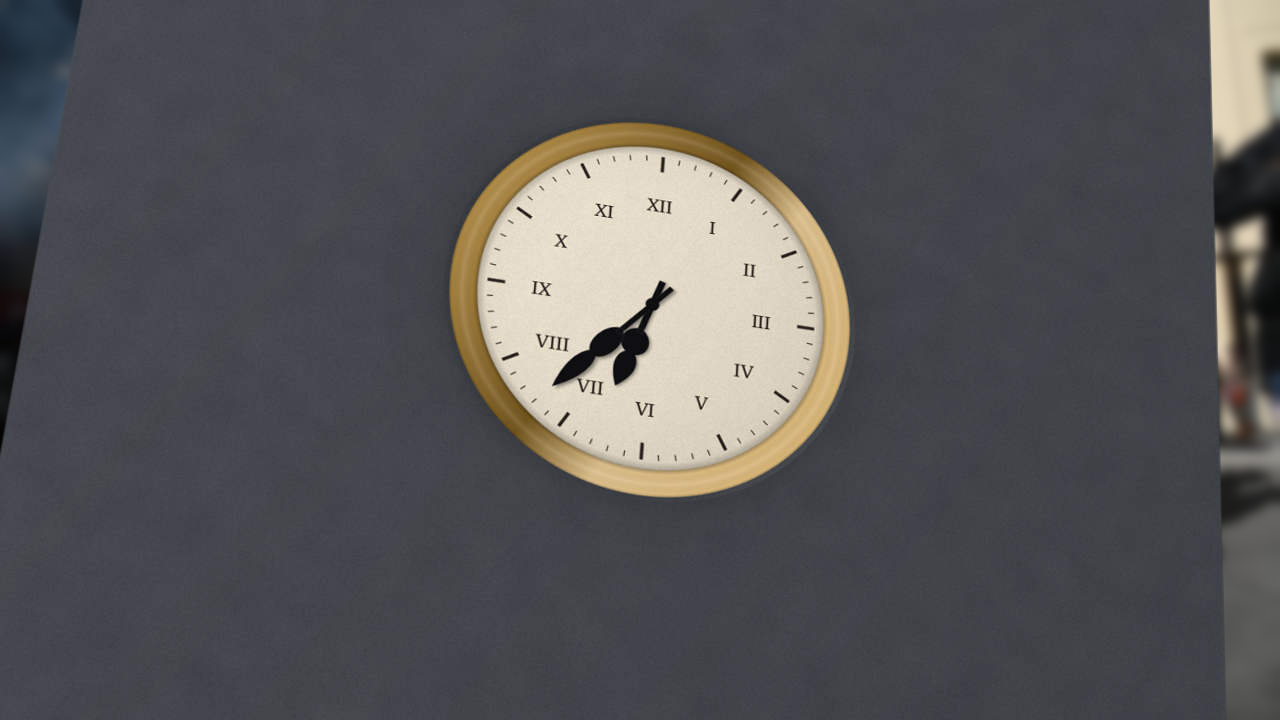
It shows 6.37
